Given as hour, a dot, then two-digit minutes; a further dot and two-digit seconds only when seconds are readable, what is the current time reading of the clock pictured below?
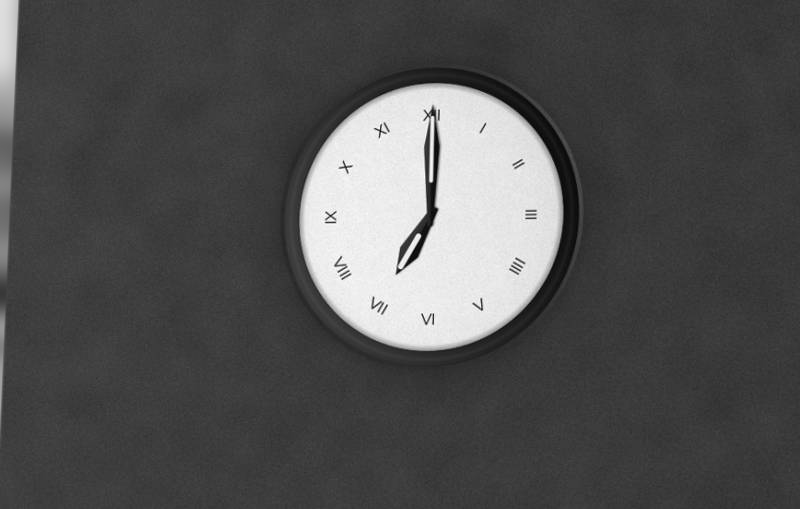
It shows 7.00
